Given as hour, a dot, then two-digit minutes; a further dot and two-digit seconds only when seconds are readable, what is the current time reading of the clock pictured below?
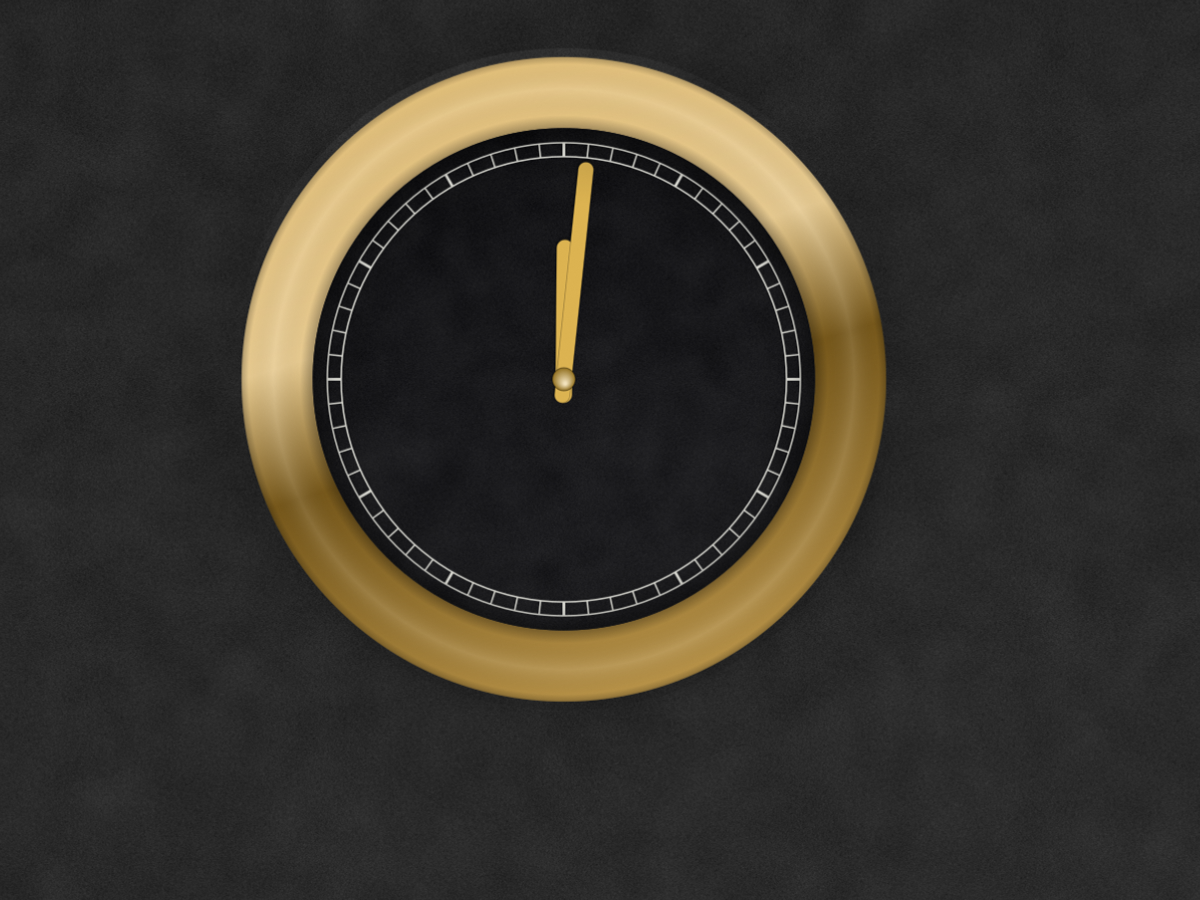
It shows 12.01
